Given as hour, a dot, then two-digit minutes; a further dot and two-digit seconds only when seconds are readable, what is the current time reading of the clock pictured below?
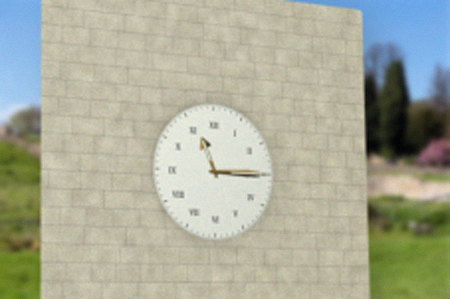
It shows 11.15
